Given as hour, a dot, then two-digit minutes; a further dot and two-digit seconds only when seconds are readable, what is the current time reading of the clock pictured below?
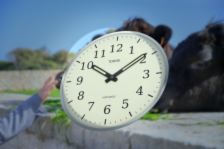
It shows 10.09
